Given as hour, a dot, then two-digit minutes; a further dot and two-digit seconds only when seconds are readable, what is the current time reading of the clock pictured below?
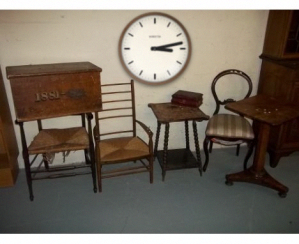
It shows 3.13
